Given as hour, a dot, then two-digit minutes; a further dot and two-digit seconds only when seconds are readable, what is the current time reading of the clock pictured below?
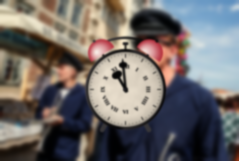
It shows 10.59
